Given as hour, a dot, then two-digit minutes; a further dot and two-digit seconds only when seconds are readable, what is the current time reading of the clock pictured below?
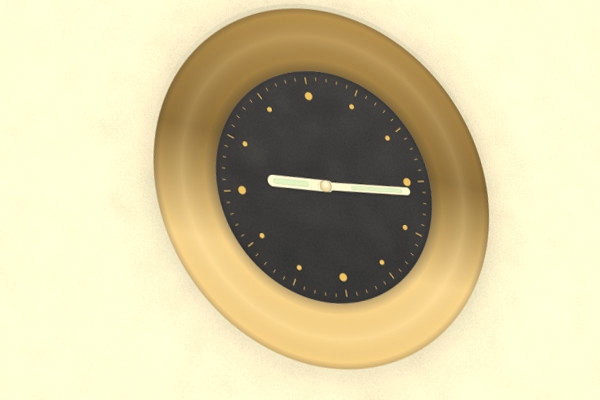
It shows 9.16
